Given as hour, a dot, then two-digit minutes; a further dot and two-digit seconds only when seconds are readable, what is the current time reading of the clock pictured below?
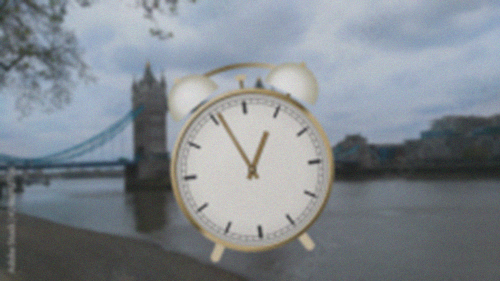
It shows 12.56
